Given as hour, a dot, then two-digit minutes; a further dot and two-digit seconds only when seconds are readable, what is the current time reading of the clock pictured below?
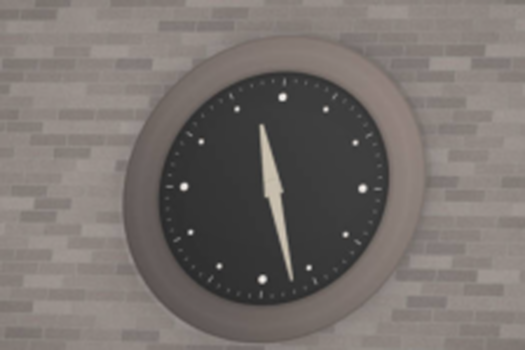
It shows 11.27
